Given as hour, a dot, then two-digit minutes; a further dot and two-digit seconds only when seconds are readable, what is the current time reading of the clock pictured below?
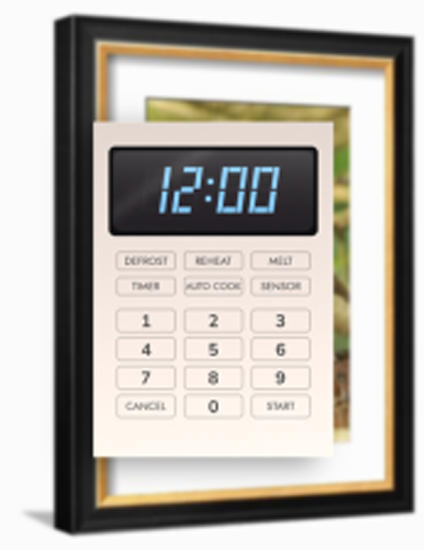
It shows 12.00
